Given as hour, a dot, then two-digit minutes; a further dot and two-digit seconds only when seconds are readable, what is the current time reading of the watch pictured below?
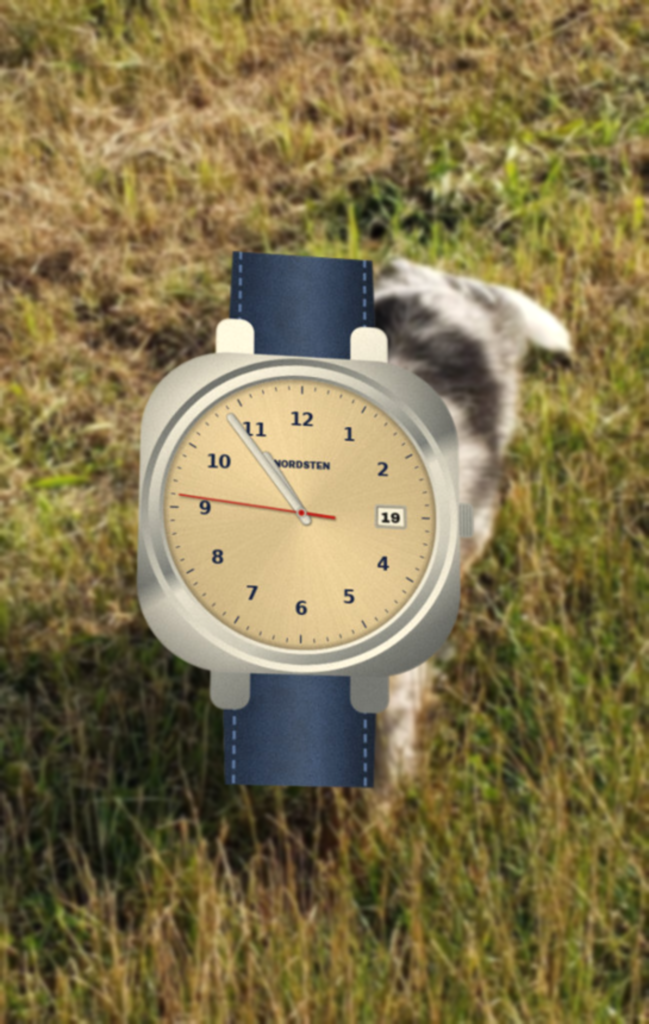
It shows 10.53.46
